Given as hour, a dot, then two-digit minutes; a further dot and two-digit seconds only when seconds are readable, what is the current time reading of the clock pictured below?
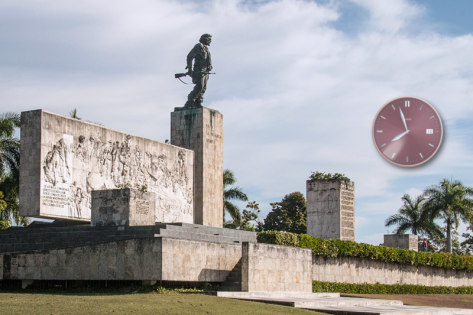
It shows 7.57
